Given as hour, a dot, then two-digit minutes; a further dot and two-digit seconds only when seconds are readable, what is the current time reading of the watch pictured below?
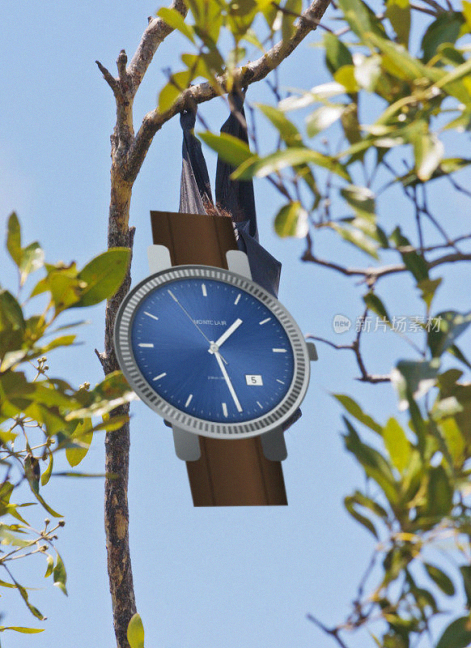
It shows 1.27.55
